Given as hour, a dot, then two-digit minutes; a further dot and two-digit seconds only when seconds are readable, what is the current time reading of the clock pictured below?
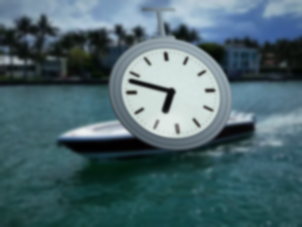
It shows 6.48
